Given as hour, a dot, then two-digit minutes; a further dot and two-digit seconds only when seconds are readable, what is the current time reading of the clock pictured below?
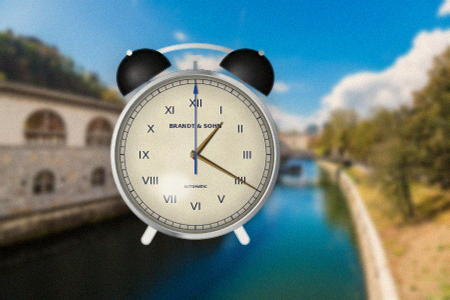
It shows 1.20.00
